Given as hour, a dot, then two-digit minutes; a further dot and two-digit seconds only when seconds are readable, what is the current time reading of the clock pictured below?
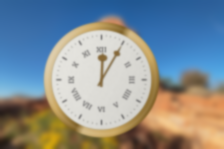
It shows 12.05
